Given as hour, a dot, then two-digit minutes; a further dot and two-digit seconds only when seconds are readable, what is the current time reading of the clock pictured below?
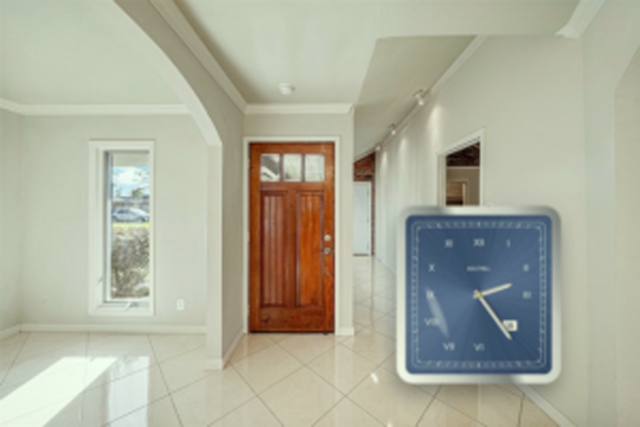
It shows 2.24
